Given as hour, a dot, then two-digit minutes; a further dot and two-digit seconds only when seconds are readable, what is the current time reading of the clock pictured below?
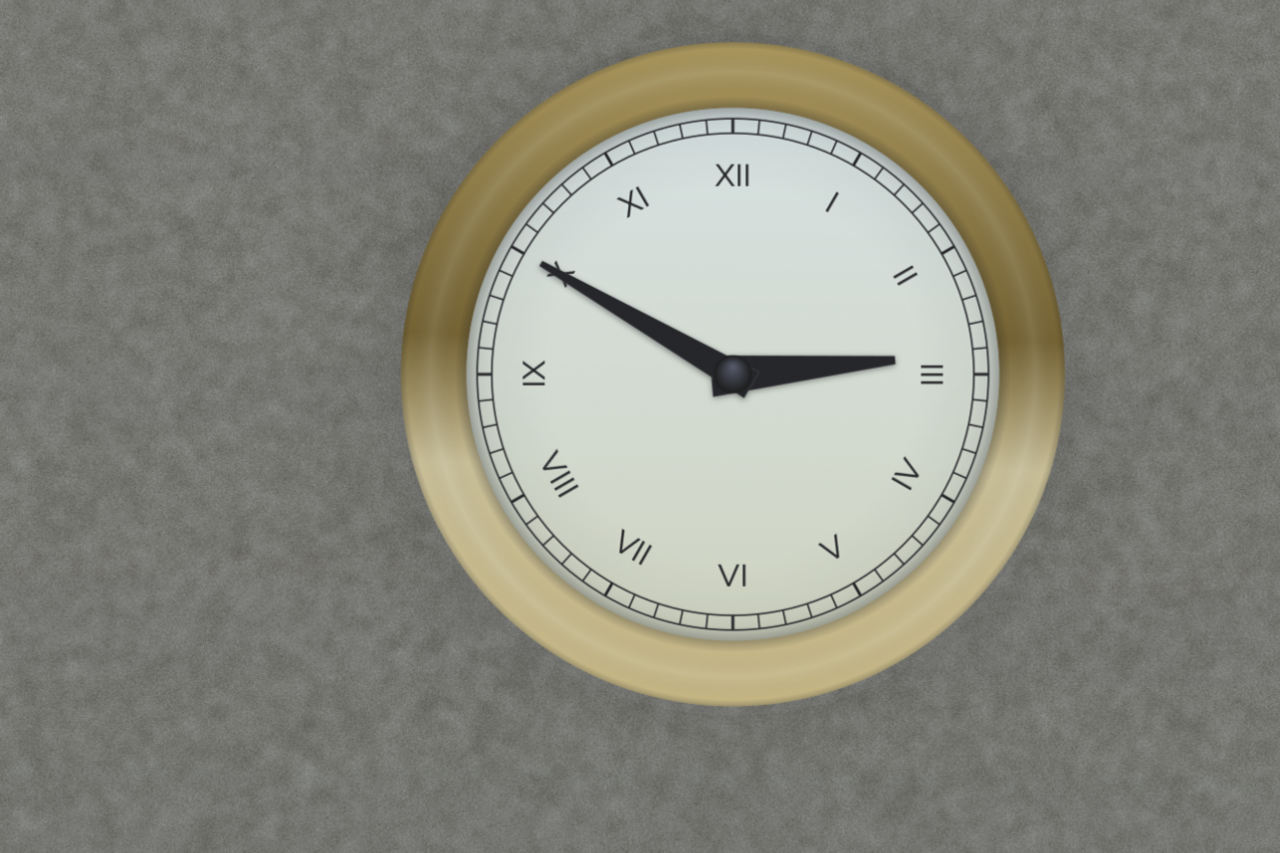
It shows 2.50
